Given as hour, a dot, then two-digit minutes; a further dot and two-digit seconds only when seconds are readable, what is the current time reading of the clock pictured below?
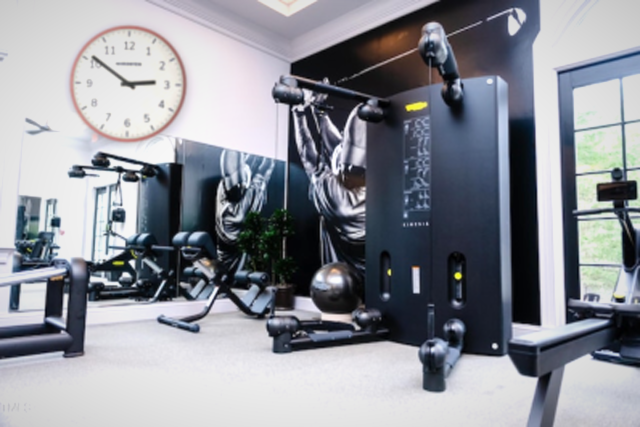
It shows 2.51
